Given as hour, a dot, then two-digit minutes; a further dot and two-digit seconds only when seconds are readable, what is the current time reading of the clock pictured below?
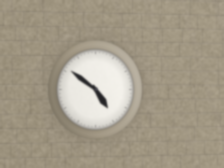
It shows 4.51
